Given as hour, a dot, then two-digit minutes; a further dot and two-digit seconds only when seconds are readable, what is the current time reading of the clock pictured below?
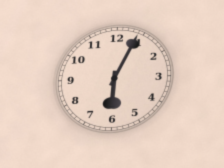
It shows 6.04
